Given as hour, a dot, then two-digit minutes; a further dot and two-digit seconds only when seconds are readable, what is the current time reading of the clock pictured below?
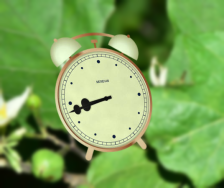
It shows 8.43
